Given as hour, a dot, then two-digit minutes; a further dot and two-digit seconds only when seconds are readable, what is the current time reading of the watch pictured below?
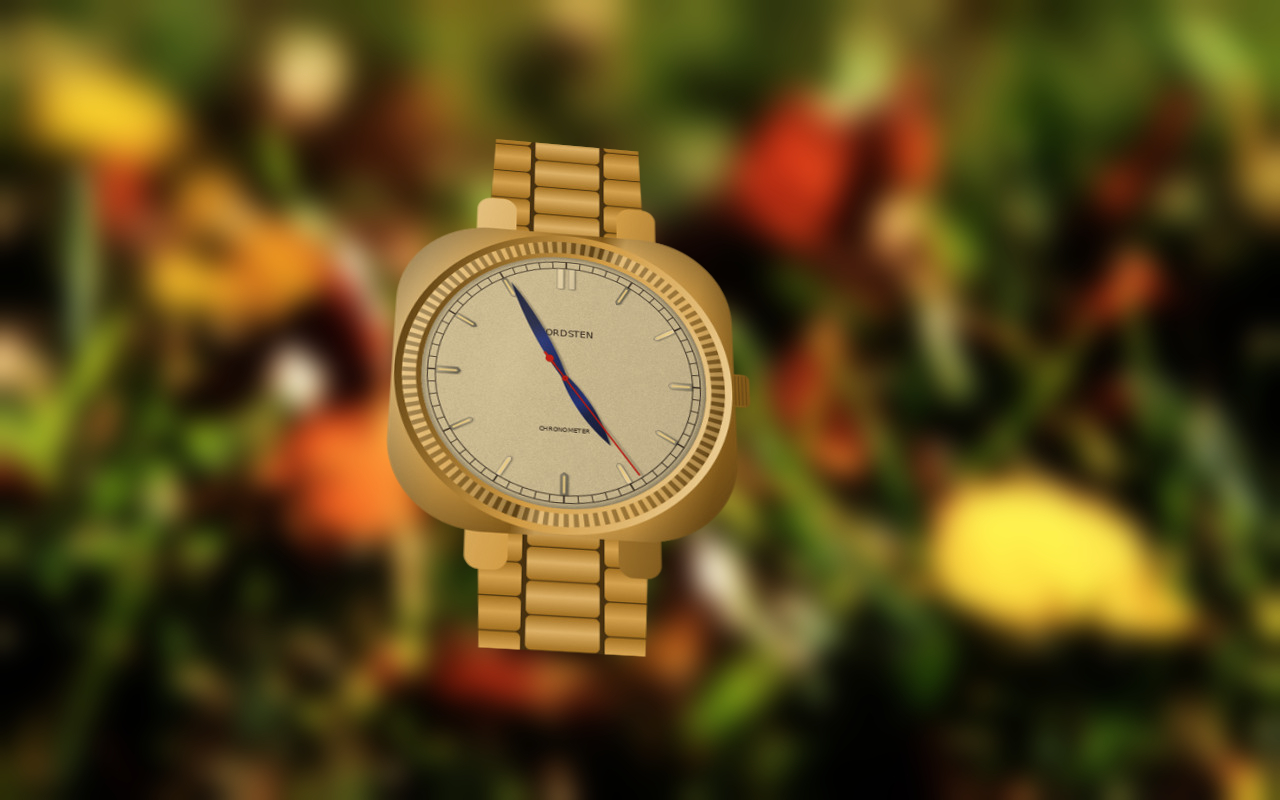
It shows 4.55.24
